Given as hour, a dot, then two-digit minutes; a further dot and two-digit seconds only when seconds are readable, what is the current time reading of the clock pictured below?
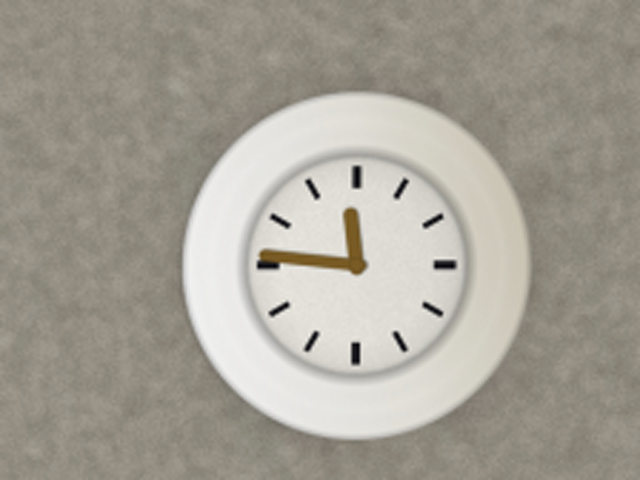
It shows 11.46
